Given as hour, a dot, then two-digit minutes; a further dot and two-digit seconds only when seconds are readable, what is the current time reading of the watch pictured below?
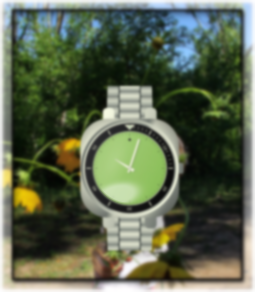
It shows 10.03
